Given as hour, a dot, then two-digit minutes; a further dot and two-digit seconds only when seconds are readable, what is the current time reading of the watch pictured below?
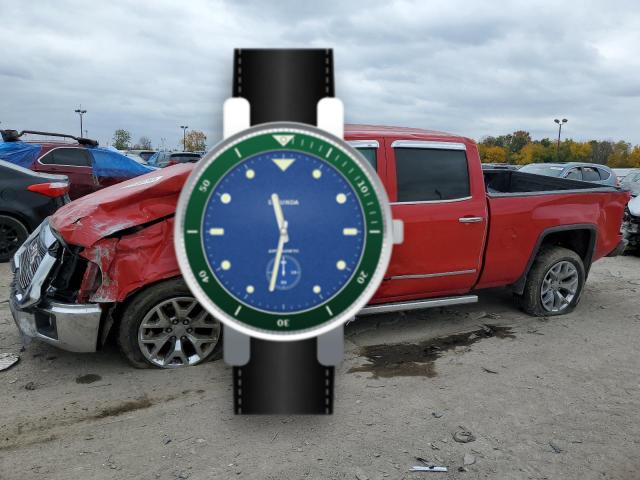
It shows 11.32
